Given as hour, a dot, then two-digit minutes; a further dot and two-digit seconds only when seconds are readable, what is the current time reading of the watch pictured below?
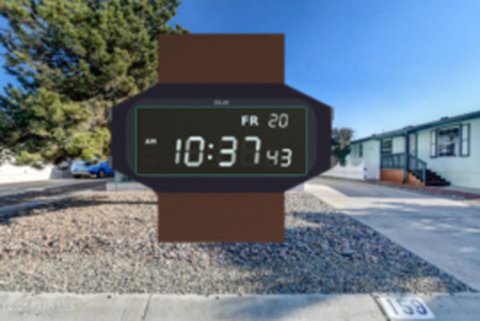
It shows 10.37.43
